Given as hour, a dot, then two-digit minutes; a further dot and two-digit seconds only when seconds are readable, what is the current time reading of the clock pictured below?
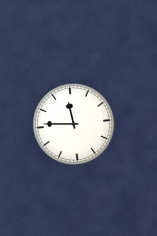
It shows 11.46
